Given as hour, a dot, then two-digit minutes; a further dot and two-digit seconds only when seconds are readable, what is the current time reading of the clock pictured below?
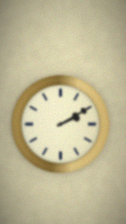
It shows 2.10
